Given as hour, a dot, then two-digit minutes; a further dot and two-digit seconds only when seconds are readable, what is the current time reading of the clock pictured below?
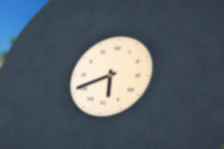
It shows 5.41
